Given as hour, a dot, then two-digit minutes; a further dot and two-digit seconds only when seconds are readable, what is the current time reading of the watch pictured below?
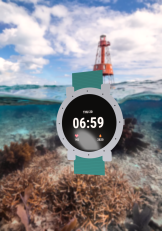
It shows 6.59
